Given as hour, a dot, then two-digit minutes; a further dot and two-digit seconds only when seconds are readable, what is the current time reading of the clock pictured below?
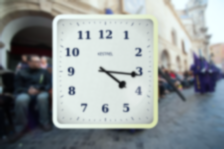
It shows 4.16
